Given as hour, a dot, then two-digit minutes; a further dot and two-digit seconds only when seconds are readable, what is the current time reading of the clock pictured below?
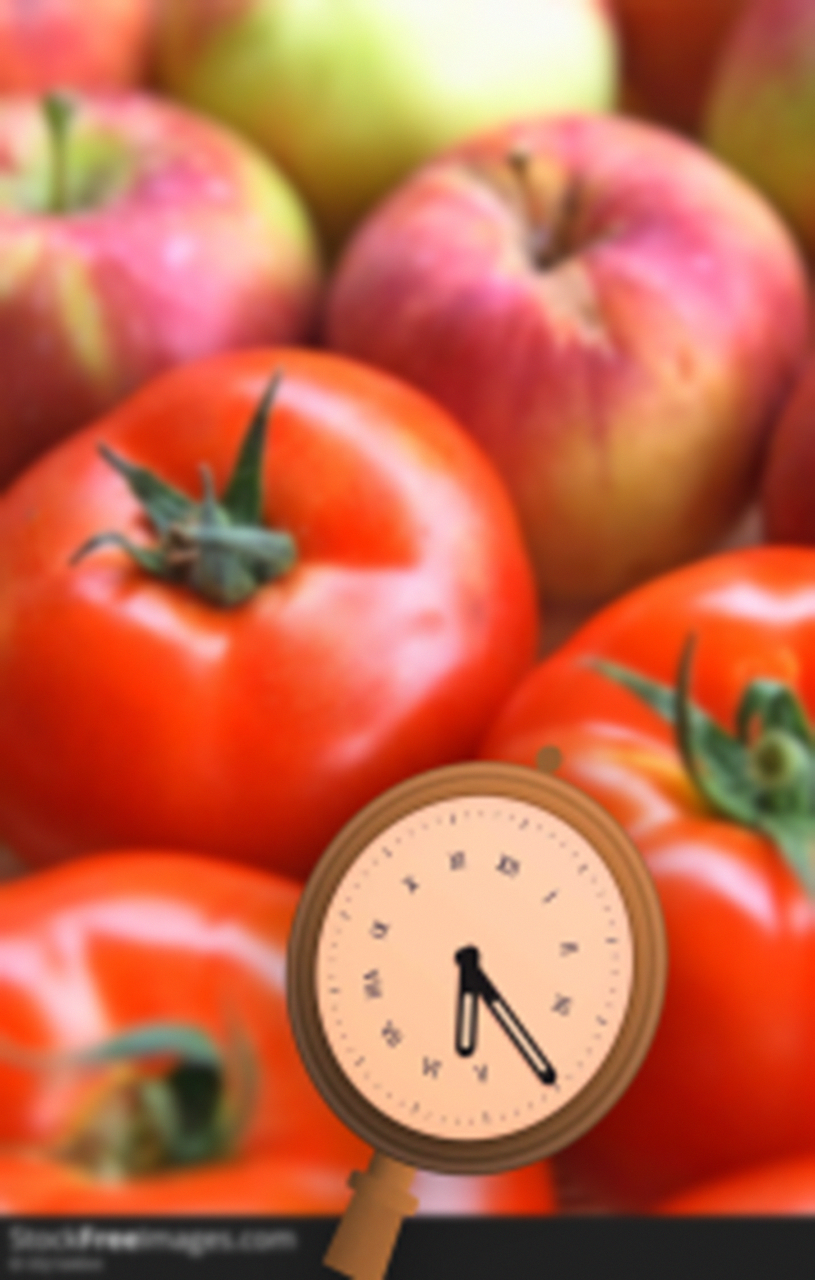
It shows 5.20
